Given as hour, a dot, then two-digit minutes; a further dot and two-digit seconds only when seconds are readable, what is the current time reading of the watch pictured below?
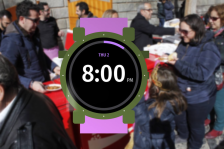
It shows 8.00
